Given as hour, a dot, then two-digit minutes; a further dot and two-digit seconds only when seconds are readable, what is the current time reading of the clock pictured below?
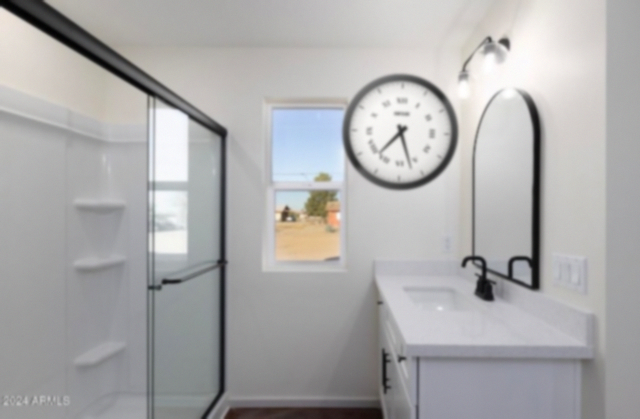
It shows 7.27
